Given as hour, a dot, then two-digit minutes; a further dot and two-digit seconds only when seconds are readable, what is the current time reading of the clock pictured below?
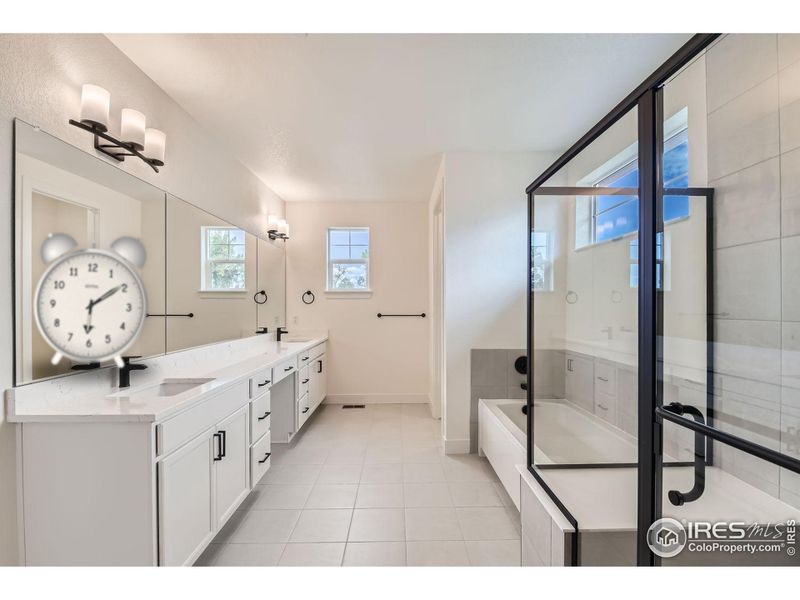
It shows 6.09
